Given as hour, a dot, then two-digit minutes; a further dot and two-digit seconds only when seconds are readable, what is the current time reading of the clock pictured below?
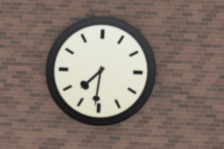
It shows 7.31
